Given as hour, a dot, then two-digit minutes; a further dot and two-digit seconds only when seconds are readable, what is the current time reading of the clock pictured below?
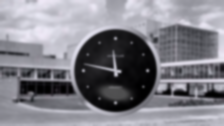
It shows 11.47
